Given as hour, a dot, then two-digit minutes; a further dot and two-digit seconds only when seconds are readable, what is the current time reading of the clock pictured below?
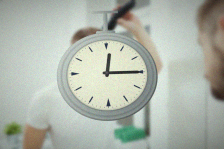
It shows 12.15
